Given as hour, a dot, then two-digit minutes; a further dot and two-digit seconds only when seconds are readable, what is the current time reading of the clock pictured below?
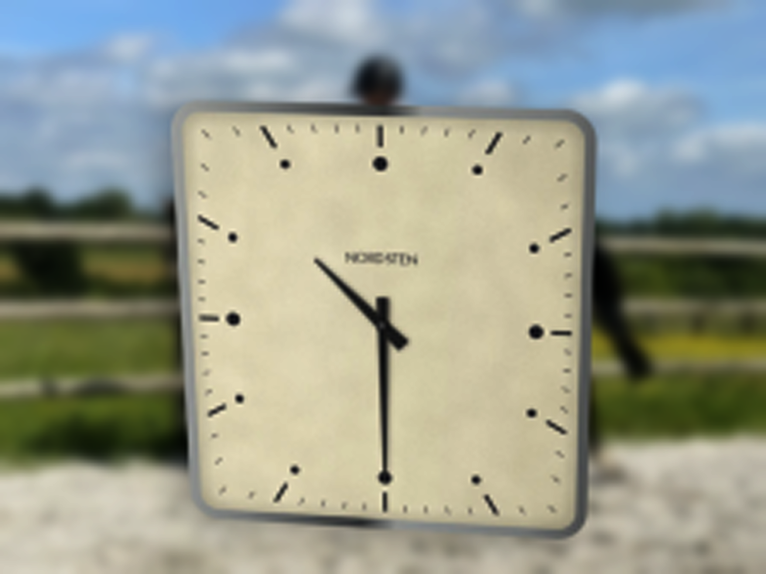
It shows 10.30
